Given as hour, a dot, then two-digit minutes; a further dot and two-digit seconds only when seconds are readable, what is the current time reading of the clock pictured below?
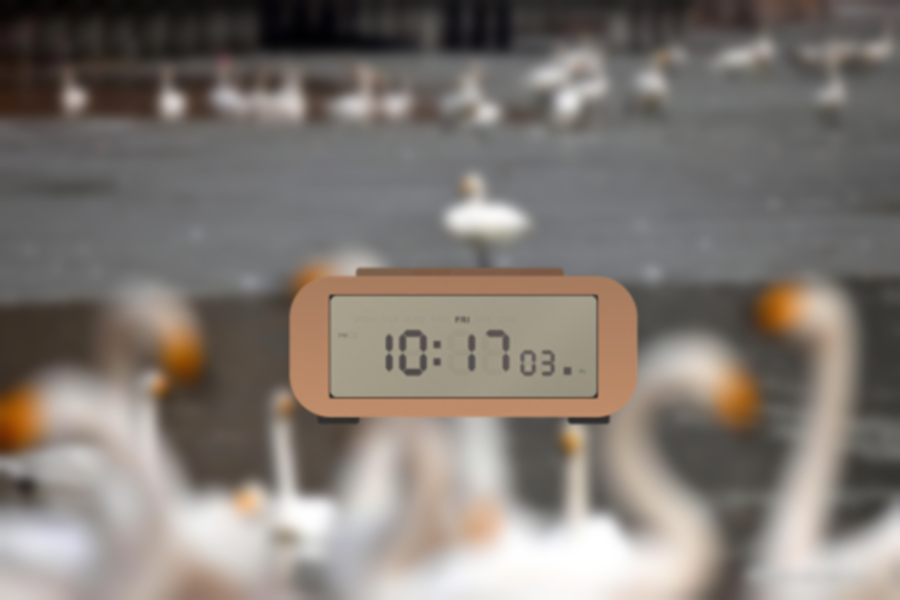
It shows 10.17.03
